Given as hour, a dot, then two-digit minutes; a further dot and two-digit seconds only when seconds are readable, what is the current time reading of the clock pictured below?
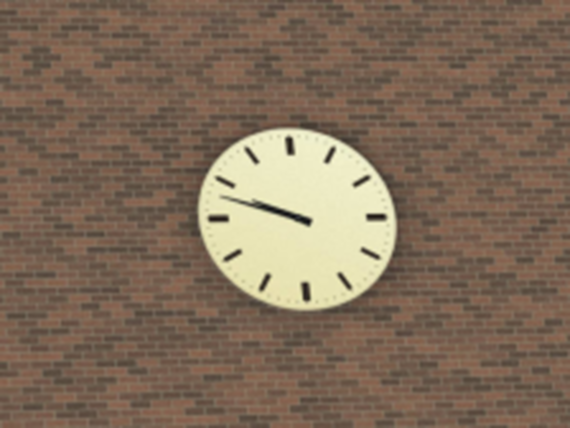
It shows 9.48
